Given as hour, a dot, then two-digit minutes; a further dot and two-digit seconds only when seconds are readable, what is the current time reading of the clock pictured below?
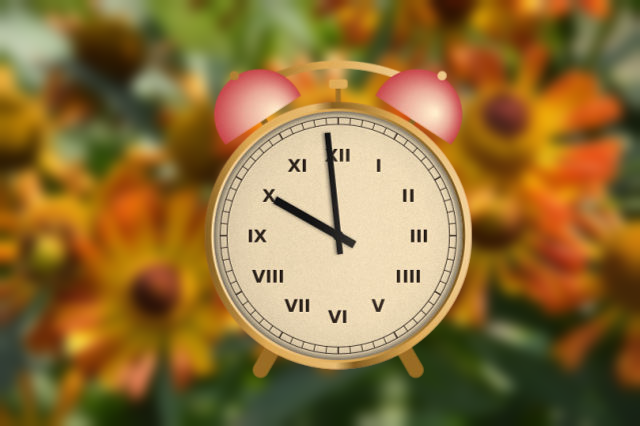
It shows 9.59
